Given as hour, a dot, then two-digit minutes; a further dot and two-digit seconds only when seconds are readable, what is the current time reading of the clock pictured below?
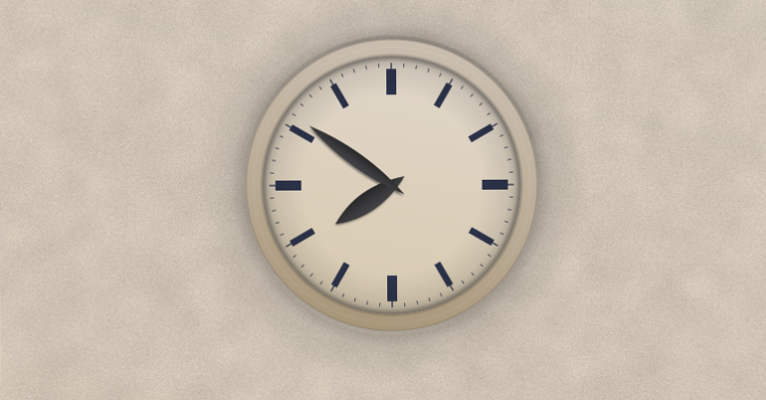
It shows 7.51
